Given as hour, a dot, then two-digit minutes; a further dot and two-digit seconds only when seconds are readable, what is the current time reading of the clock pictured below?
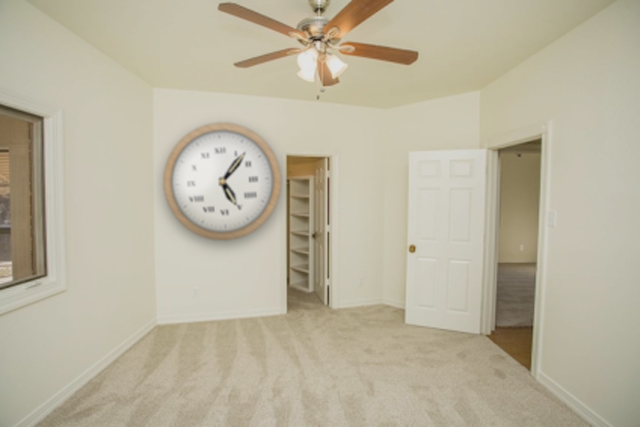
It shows 5.07
